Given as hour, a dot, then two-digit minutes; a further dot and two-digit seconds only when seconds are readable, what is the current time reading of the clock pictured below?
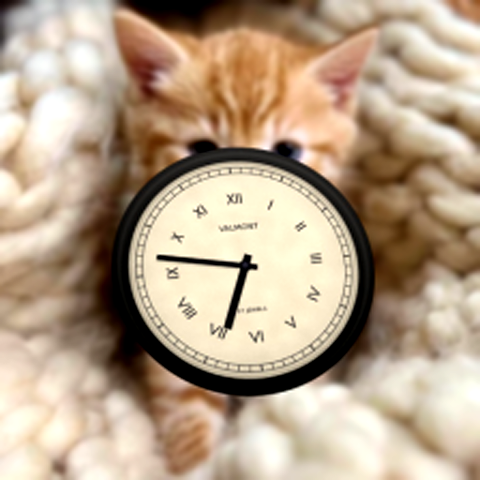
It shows 6.47
